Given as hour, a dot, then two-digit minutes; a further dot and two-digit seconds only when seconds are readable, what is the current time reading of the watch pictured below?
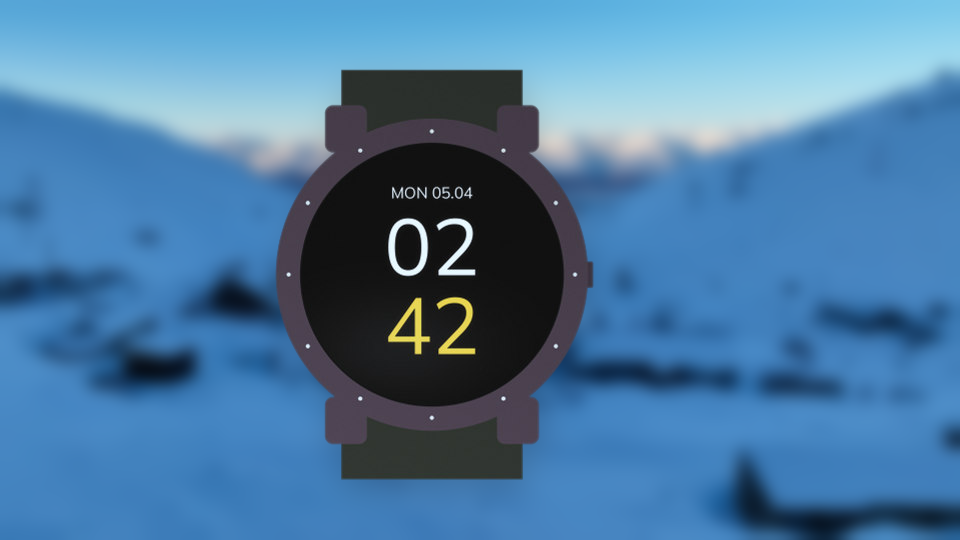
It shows 2.42
